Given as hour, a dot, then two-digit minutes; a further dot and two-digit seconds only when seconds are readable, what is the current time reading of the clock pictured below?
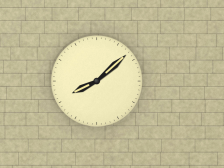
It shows 8.08
